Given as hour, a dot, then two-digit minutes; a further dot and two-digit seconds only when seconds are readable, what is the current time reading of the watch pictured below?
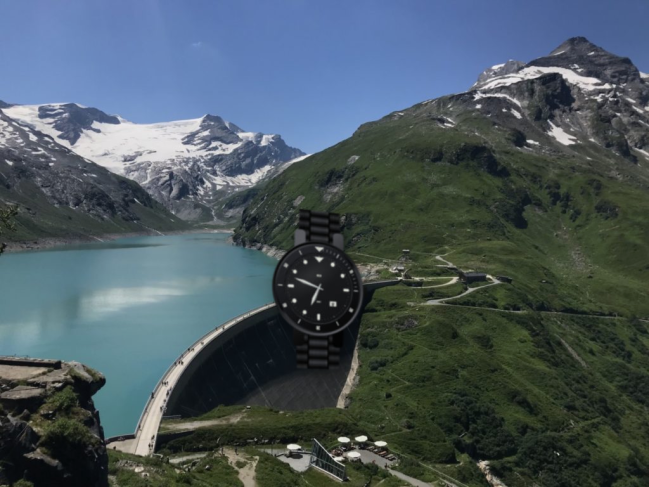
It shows 6.48
